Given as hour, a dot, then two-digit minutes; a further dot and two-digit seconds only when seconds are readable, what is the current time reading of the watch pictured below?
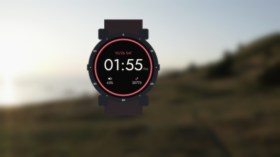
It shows 1.55
